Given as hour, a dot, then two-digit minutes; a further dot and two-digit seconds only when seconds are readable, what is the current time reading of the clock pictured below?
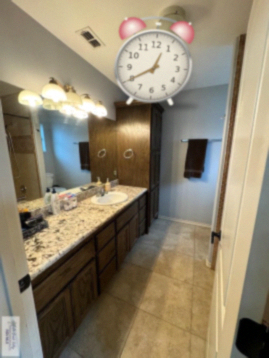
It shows 12.40
